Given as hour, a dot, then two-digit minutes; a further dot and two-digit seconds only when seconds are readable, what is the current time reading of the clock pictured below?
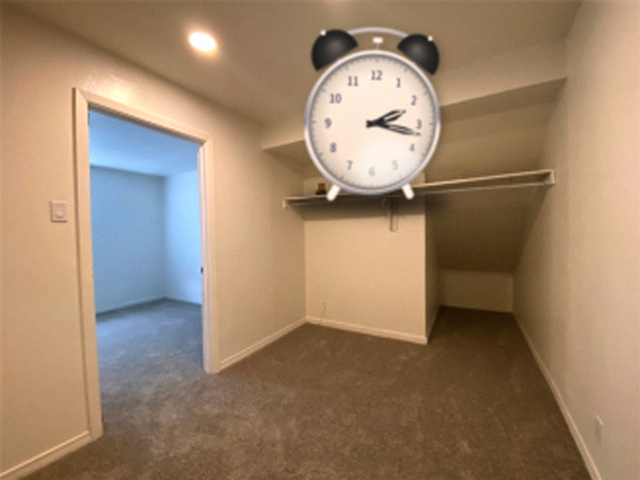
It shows 2.17
